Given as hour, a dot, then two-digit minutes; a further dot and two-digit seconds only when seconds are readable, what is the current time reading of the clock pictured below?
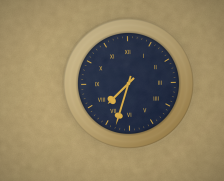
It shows 7.33
